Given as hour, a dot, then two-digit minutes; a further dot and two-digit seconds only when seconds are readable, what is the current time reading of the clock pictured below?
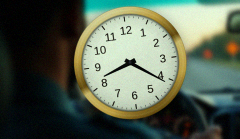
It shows 8.21
